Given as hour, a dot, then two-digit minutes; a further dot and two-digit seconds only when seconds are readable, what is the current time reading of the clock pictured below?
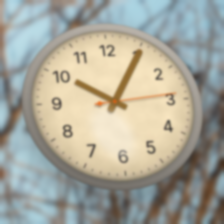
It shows 10.05.14
